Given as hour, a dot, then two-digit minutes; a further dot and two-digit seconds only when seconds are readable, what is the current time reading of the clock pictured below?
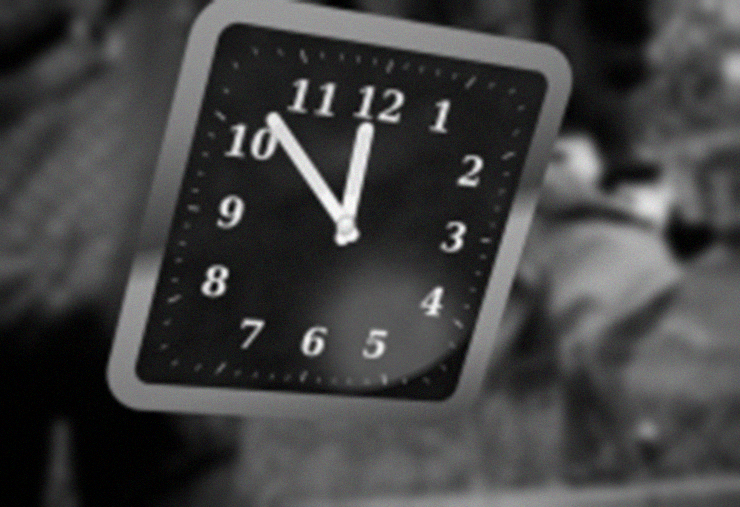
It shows 11.52
